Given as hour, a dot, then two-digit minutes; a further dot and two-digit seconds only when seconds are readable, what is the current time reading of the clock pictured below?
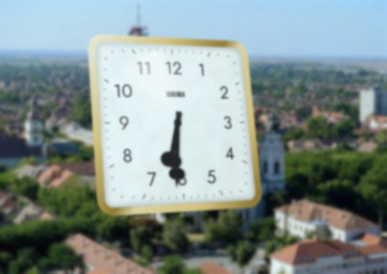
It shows 6.31
